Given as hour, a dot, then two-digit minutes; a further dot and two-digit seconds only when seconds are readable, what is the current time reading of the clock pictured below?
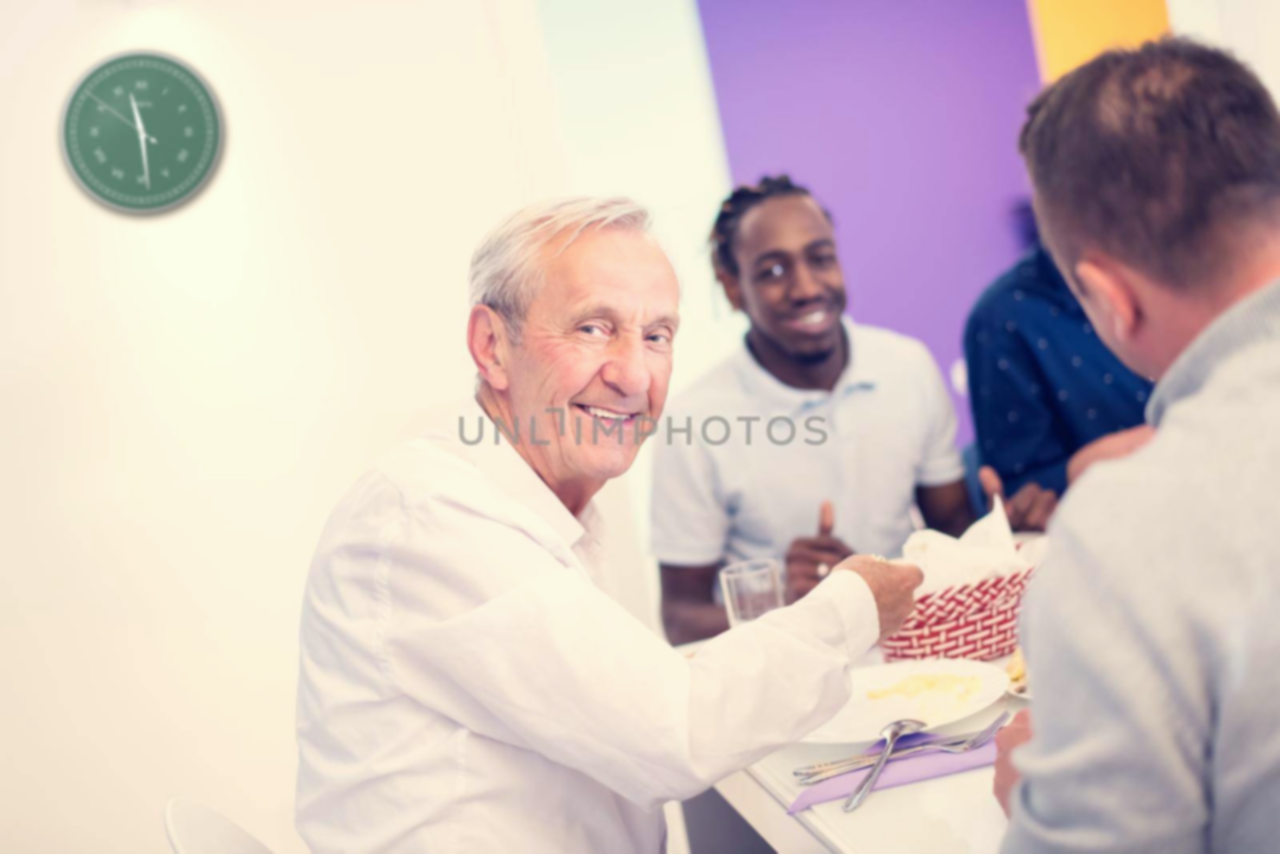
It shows 11.28.51
